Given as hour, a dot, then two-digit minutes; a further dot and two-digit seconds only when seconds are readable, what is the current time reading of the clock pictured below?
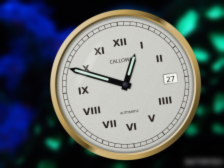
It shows 12.49
